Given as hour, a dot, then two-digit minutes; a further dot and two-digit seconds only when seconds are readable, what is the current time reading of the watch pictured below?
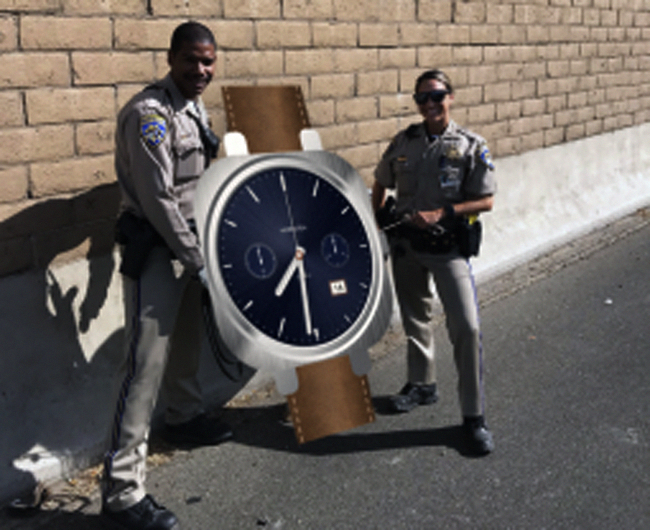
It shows 7.31
